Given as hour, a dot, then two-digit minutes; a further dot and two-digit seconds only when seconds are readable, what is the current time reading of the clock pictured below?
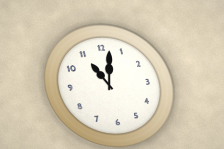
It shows 11.02
